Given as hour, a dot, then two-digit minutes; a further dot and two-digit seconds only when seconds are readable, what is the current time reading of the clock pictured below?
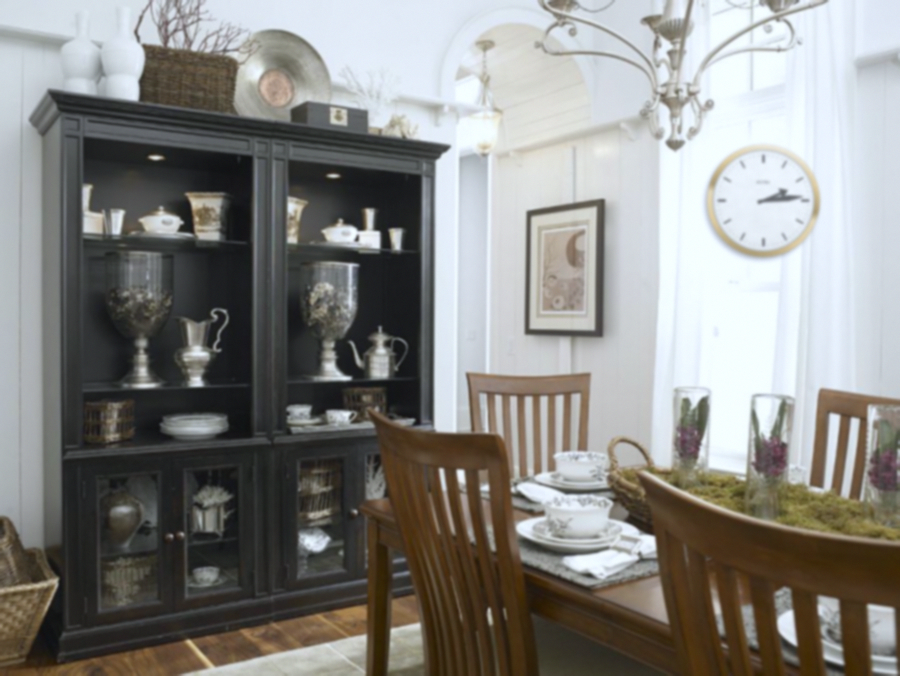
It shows 2.14
